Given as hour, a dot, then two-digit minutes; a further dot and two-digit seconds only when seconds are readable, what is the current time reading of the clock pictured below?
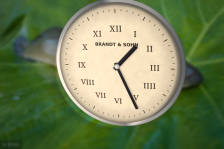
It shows 1.26
